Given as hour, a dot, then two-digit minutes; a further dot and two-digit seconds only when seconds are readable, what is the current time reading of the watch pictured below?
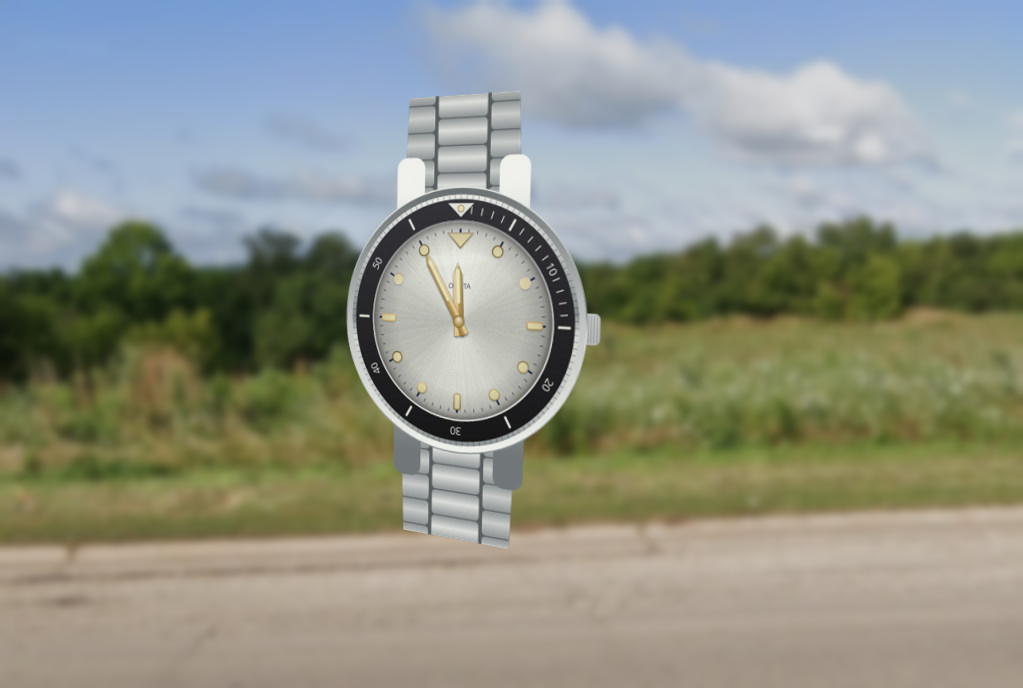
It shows 11.55
